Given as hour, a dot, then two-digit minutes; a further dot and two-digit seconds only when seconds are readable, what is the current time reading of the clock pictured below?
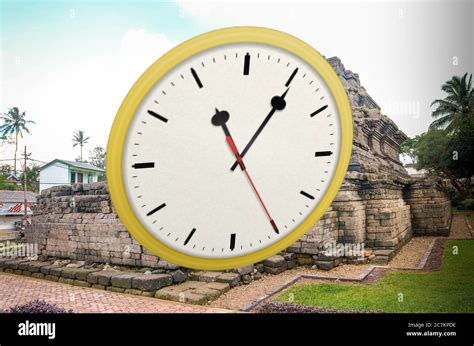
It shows 11.05.25
